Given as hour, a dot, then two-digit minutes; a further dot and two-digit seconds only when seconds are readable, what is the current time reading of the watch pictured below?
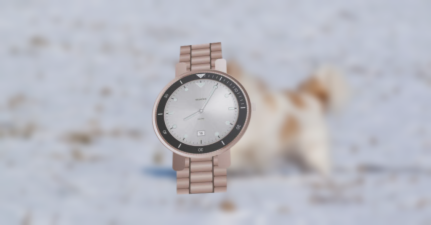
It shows 8.05
